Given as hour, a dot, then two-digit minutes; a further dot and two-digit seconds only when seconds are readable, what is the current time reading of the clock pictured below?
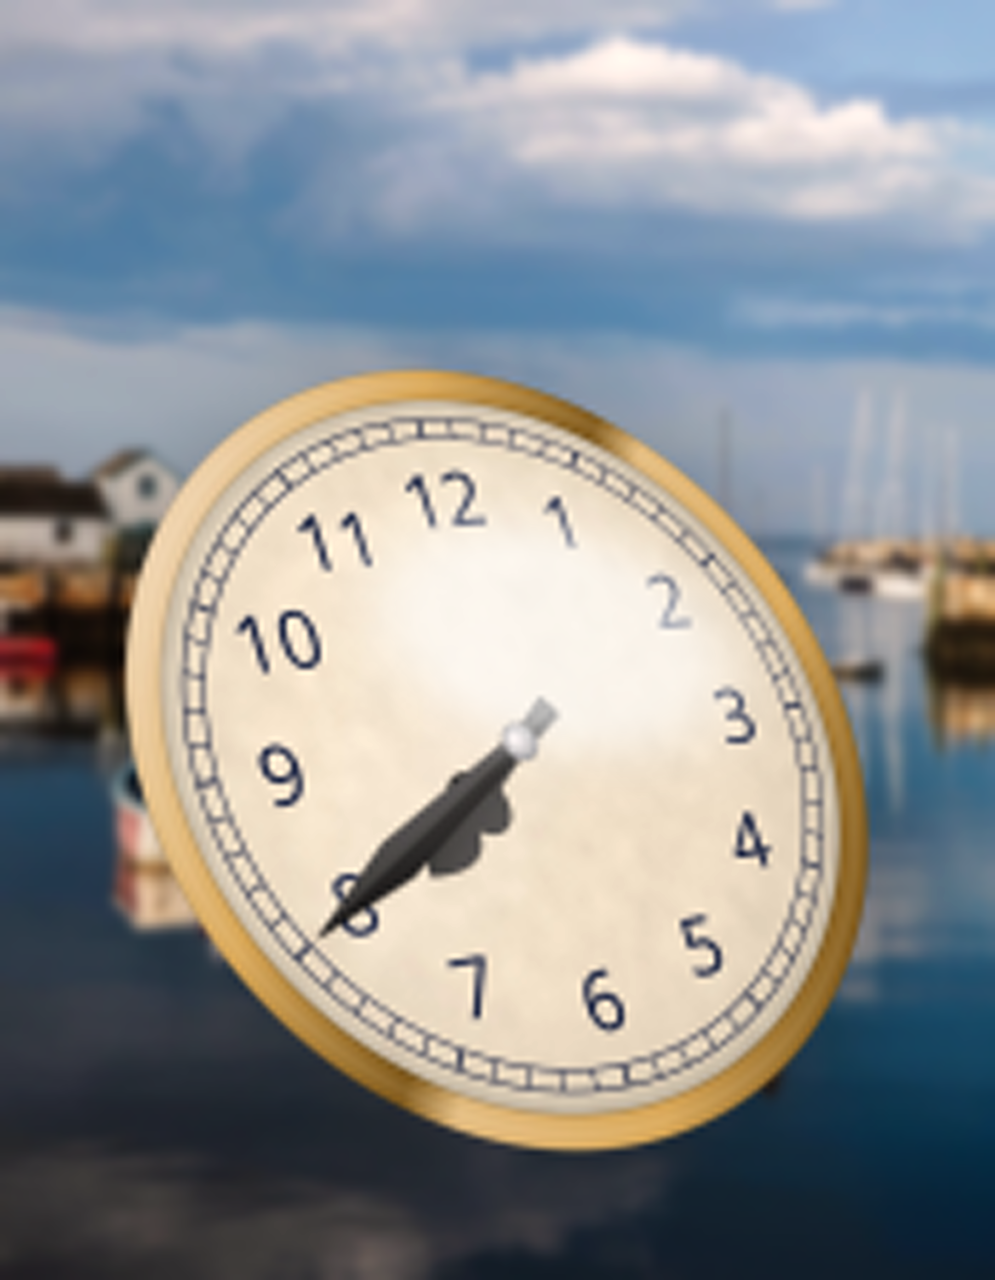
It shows 7.40
